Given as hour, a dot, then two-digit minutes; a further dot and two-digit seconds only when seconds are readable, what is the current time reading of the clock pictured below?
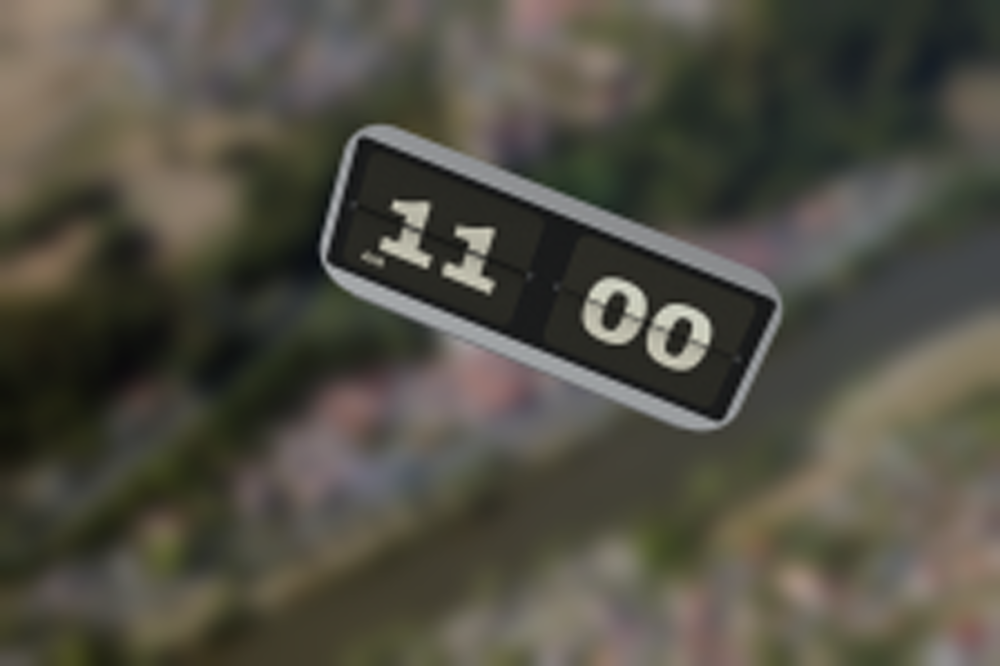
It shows 11.00
